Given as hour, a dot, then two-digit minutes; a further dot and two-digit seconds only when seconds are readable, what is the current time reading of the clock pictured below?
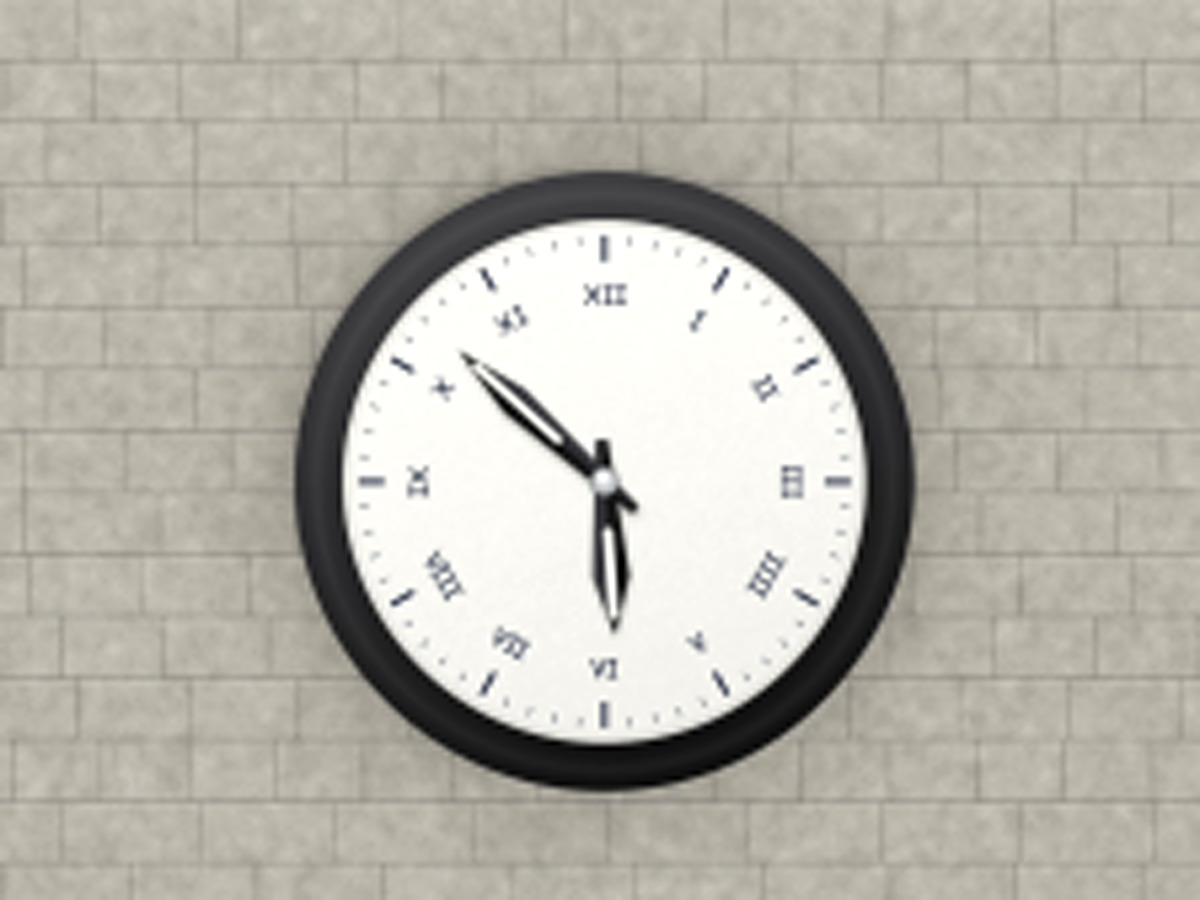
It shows 5.52
